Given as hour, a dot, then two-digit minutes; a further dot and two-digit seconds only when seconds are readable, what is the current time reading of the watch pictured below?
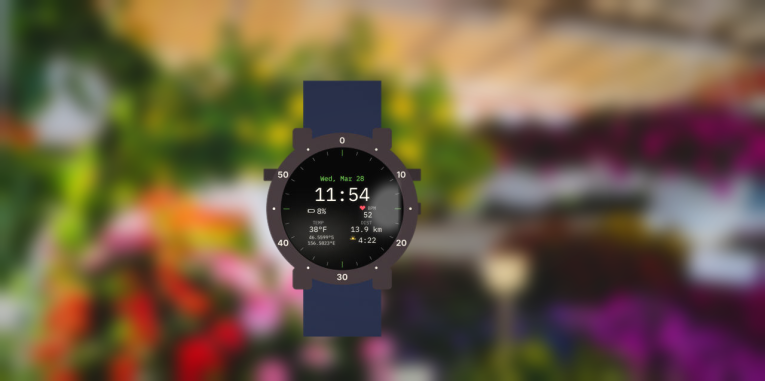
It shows 11.54
